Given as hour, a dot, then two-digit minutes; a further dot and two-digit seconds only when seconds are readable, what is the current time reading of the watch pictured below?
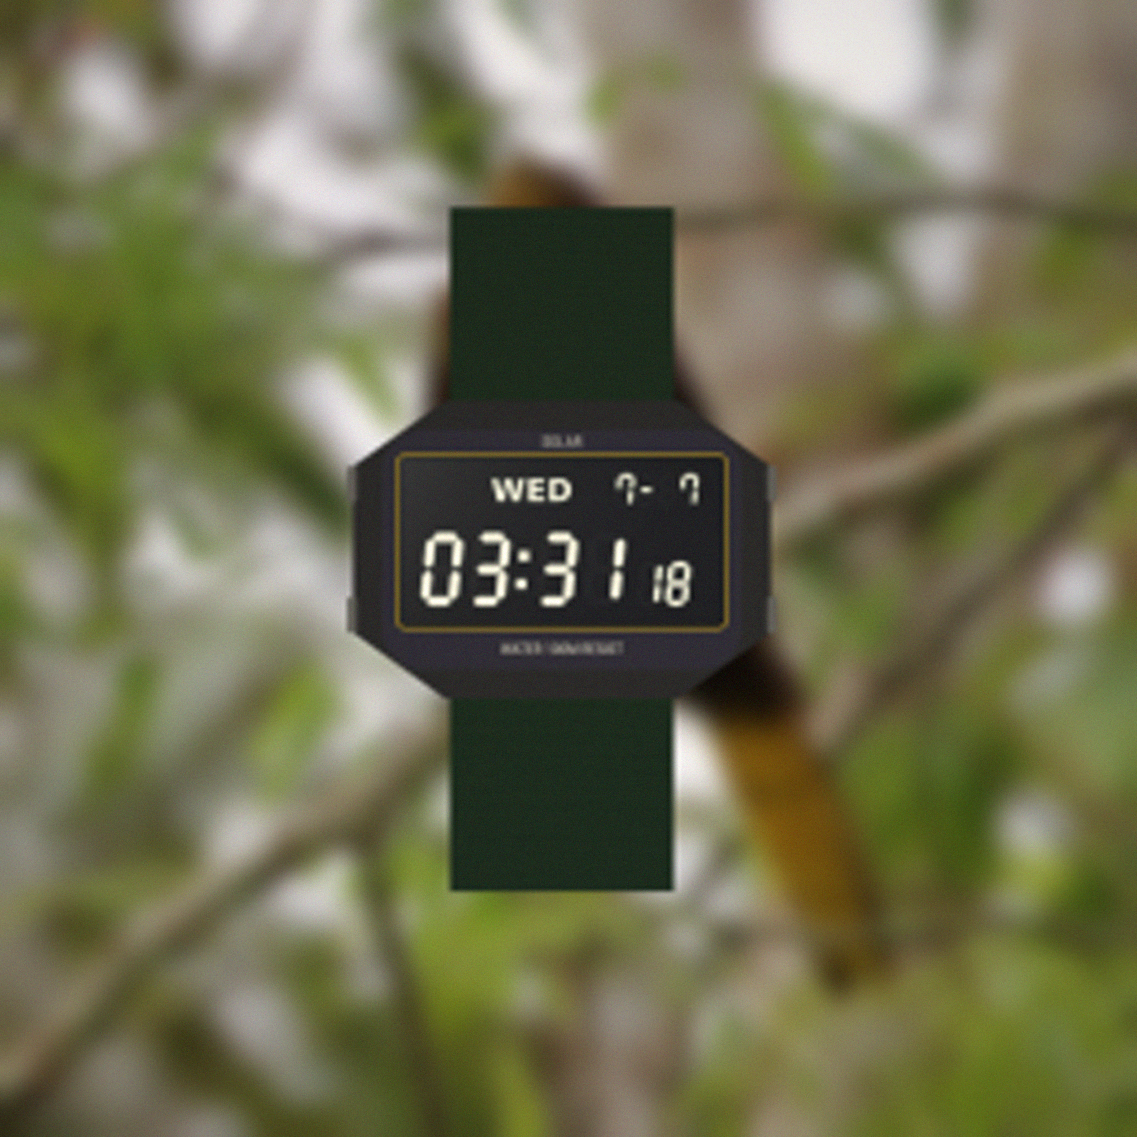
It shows 3.31.18
